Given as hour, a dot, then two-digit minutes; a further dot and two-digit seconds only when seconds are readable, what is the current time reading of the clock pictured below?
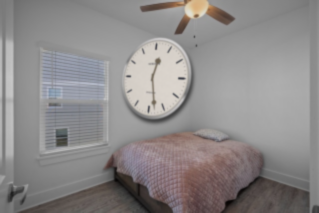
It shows 12.28
